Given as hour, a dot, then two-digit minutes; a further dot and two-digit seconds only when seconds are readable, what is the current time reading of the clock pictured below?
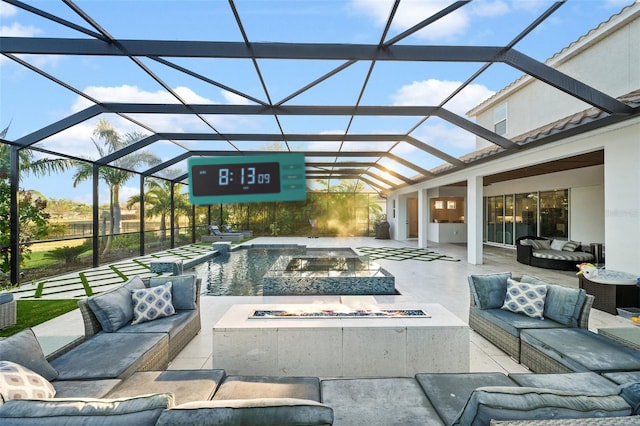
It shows 8.13
